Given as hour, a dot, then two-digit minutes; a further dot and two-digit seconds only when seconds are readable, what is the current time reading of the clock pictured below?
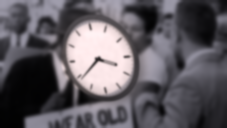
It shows 3.39
